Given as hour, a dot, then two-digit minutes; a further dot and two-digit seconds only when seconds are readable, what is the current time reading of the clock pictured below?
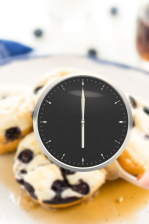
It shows 6.00
